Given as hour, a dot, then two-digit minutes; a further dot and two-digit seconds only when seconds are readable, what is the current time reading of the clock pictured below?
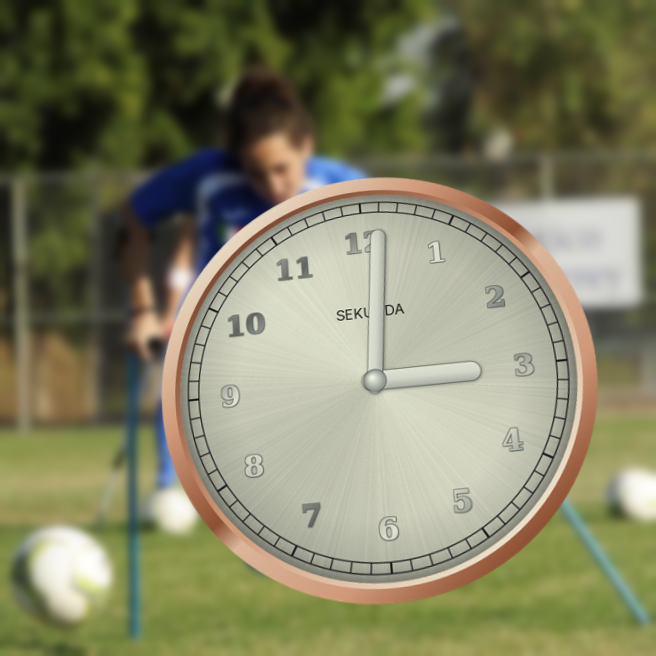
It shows 3.01
